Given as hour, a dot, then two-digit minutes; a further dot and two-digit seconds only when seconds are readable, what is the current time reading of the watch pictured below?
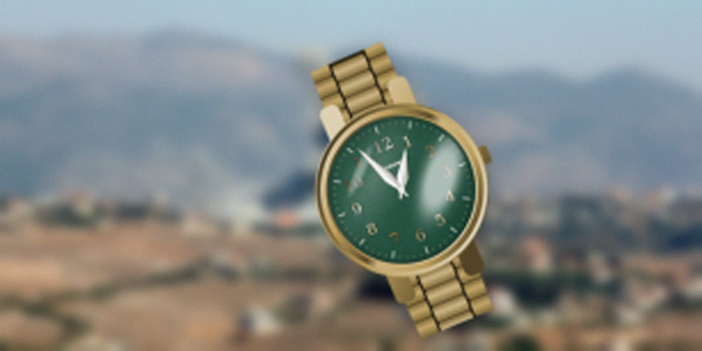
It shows 12.56
